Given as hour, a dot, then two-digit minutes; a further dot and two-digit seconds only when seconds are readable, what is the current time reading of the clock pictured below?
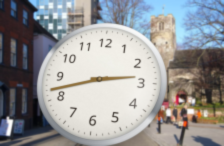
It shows 2.42
